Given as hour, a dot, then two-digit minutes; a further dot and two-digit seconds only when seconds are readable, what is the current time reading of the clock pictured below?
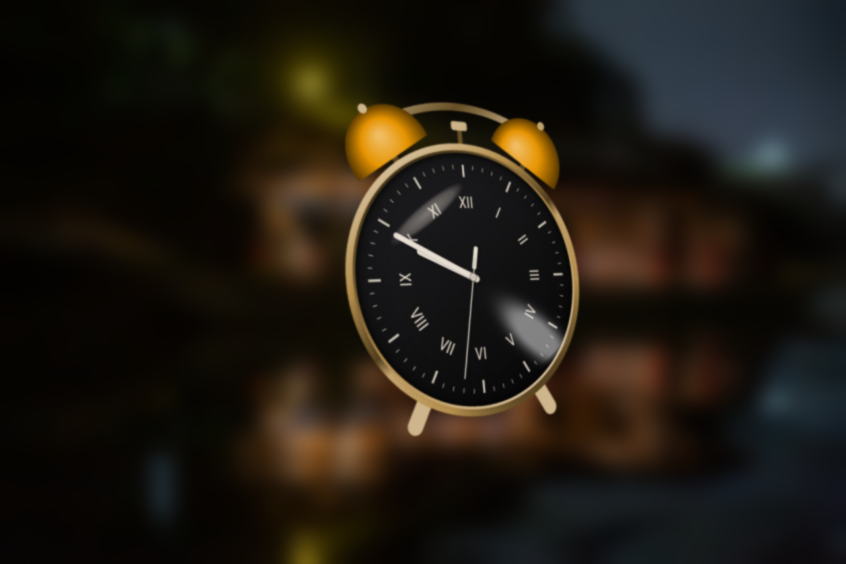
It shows 9.49.32
